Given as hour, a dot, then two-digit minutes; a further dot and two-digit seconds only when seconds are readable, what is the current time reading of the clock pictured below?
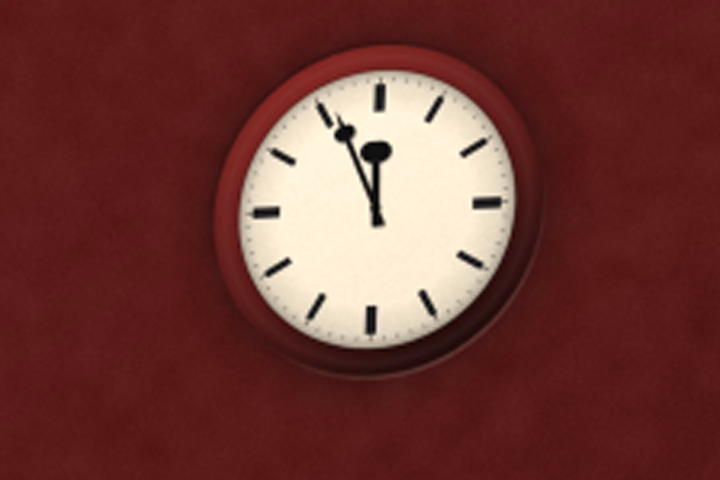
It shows 11.56
